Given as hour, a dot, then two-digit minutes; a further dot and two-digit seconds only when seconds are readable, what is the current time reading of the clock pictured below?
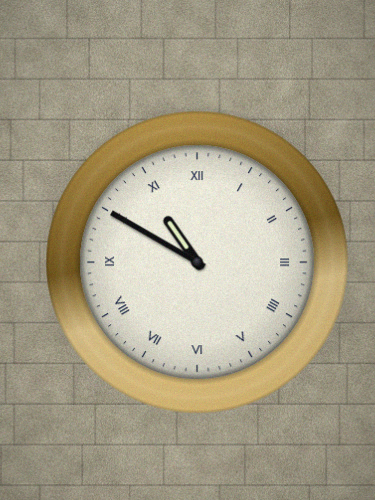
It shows 10.50
